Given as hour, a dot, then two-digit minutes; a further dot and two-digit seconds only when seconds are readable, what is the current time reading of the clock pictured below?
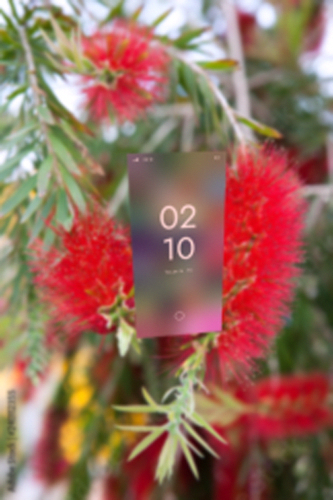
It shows 2.10
